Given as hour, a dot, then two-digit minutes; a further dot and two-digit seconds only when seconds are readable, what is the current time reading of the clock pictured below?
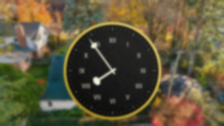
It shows 7.54
